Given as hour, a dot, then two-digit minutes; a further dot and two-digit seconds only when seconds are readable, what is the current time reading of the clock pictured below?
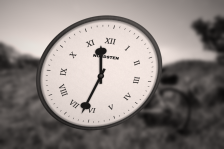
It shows 11.32
